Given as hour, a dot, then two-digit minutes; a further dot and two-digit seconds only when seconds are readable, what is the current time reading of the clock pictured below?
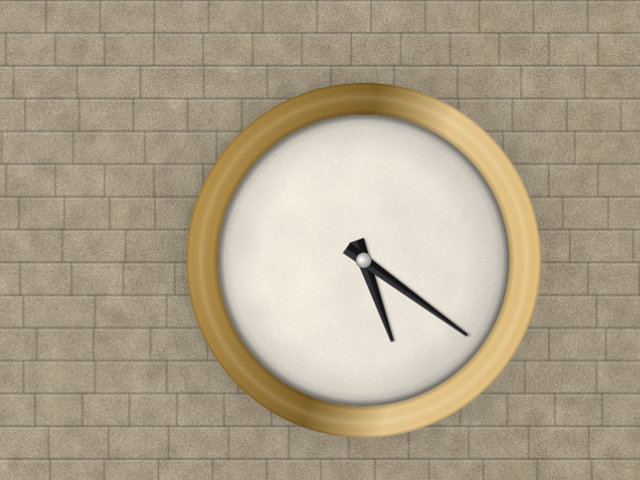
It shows 5.21
